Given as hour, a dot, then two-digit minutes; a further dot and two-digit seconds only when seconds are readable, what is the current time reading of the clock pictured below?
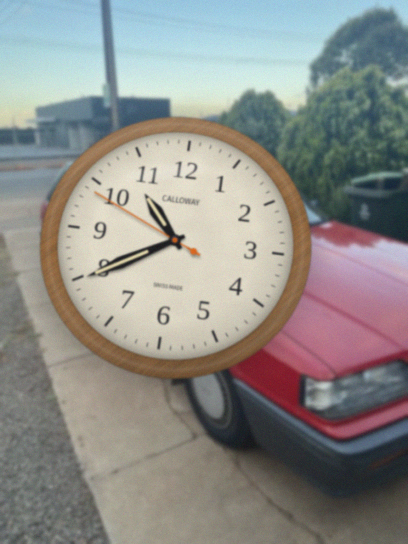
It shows 10.39.49
